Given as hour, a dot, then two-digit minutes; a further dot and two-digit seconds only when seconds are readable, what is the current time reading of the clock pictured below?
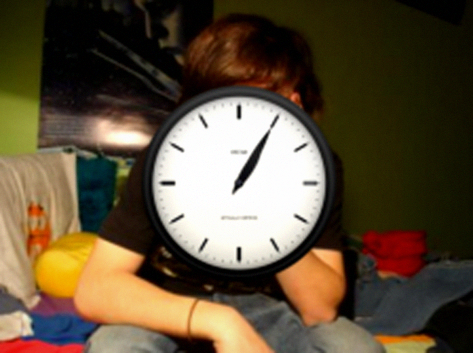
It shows 1.05
